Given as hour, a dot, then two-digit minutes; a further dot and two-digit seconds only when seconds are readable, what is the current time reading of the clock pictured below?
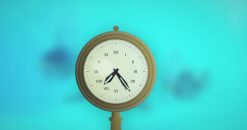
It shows 7.24
